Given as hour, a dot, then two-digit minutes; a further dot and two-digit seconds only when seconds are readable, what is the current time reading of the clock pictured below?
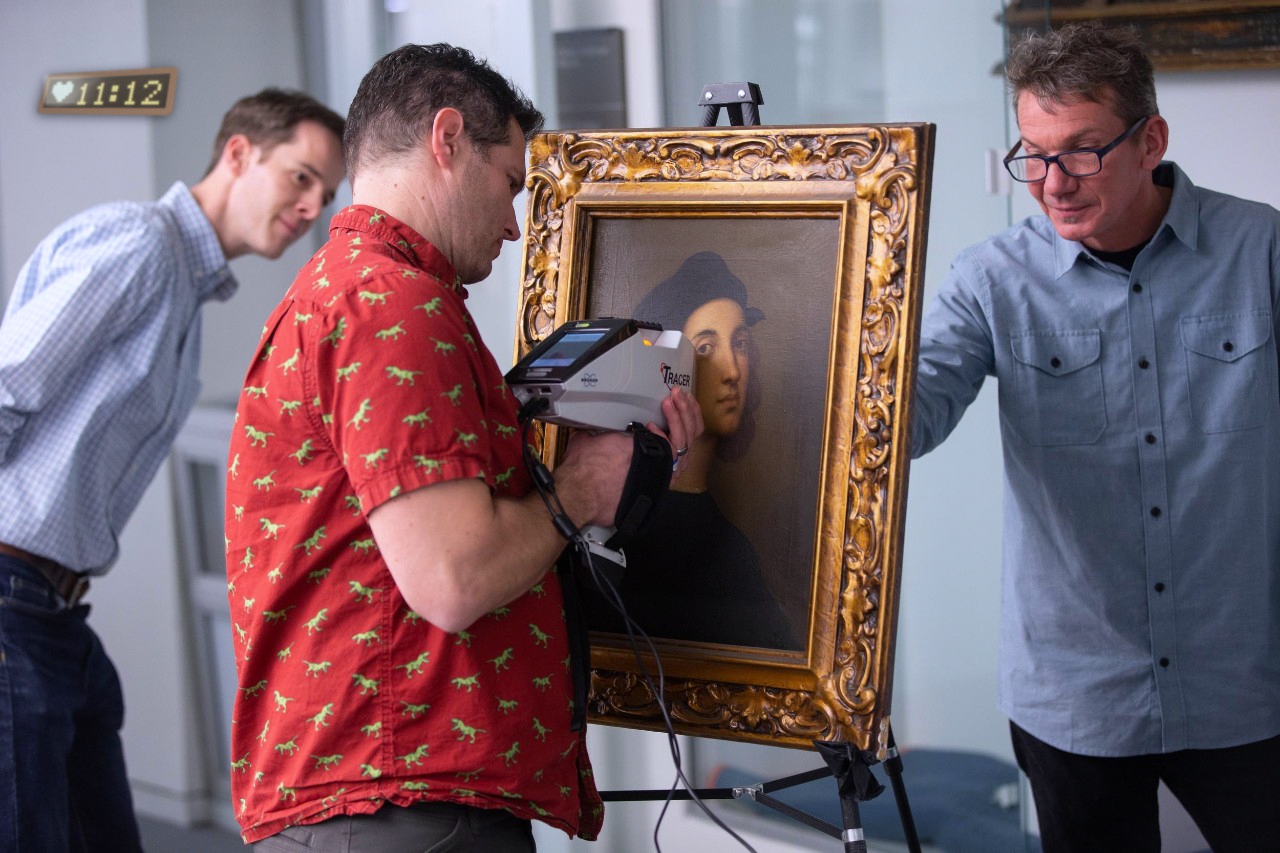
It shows 11.12
